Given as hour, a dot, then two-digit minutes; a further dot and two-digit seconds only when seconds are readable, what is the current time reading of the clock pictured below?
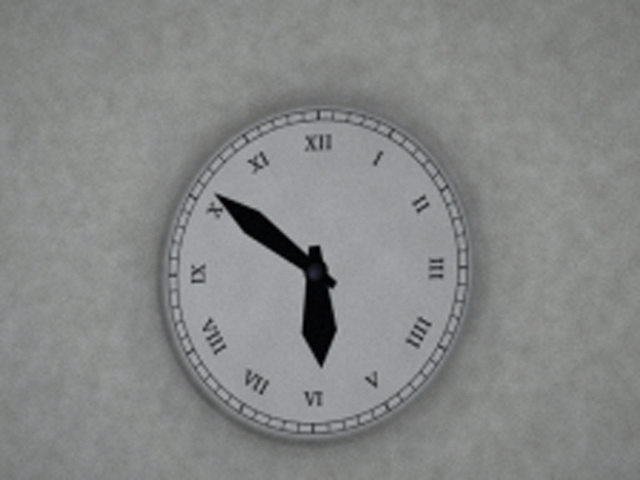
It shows 5.51
